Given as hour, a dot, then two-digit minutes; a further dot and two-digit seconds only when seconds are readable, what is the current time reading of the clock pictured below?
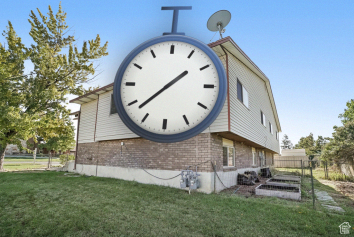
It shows 1.38
